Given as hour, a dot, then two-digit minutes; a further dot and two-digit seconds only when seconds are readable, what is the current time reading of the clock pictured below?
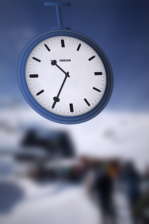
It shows 10.35
